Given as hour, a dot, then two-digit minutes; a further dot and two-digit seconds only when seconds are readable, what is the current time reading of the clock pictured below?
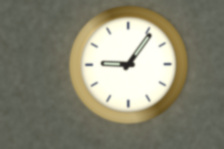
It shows 9.06
